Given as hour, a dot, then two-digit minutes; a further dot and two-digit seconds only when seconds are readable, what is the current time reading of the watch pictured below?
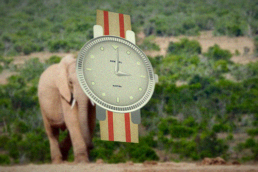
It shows 3.01
